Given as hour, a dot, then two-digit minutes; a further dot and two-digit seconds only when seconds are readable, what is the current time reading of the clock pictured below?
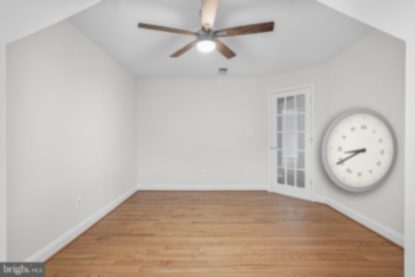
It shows 8.40
